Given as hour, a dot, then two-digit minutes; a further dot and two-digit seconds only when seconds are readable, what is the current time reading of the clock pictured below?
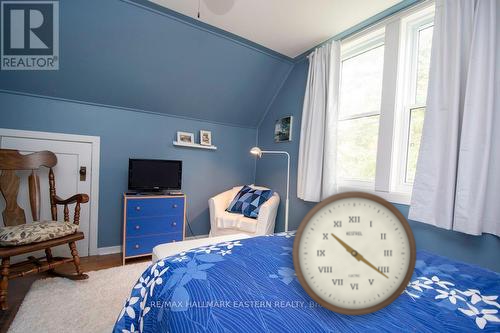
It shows 10.21
